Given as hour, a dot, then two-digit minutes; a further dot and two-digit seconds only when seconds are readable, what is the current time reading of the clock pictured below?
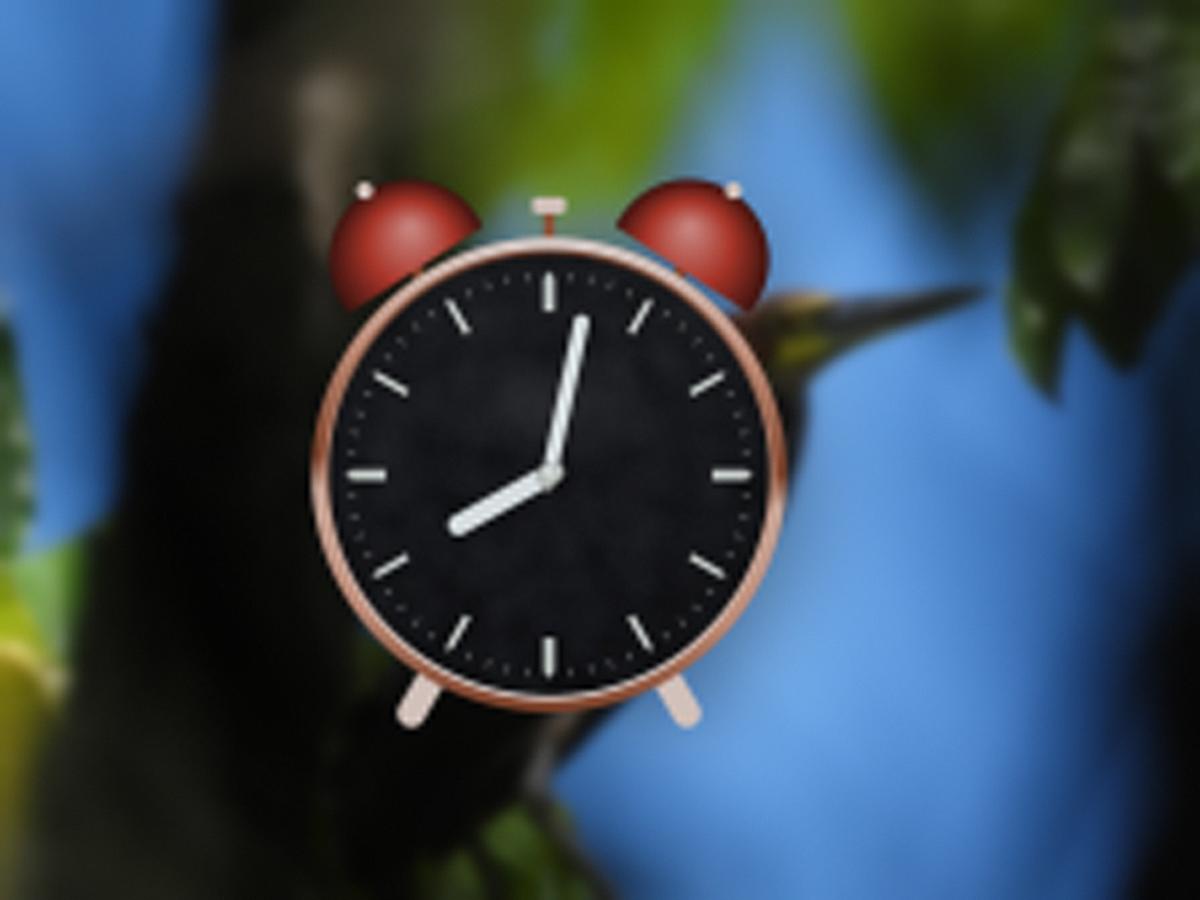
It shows 8.02
